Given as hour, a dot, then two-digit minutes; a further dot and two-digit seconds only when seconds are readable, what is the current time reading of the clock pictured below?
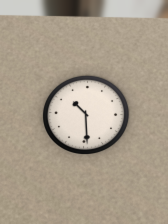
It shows 10.29
